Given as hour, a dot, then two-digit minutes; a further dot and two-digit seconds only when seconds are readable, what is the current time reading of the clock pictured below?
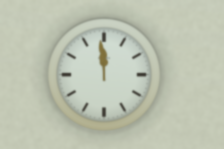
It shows 11.59
